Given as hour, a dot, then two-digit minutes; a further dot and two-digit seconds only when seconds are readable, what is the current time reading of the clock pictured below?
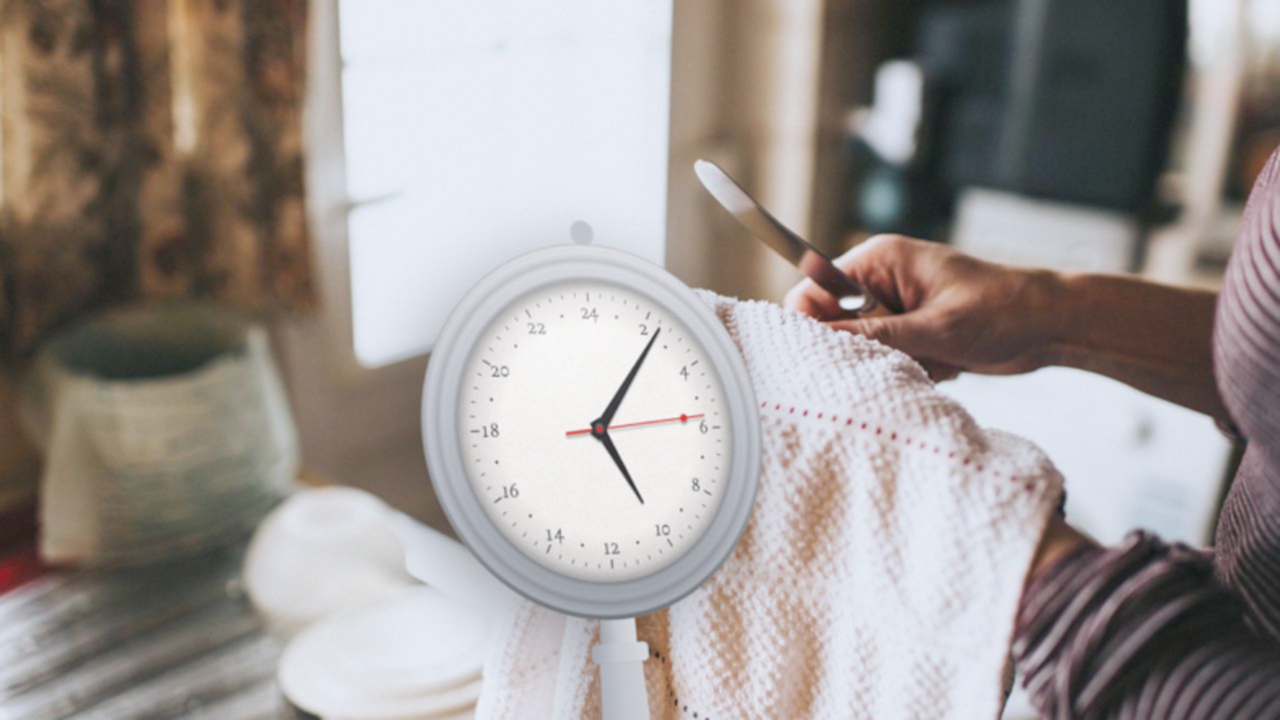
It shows 10.06.14
